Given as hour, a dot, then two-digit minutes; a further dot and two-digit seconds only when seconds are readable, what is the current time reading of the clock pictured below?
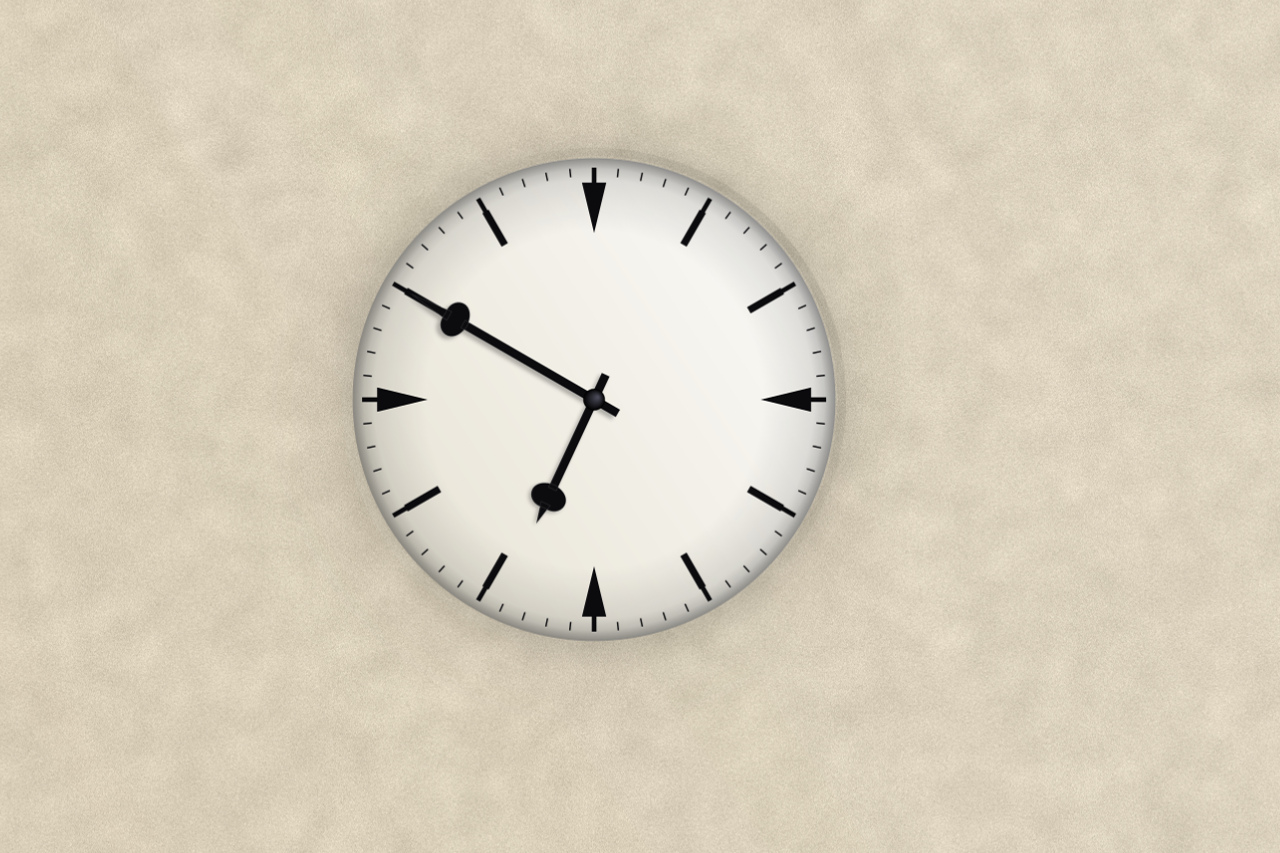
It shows 6.50
